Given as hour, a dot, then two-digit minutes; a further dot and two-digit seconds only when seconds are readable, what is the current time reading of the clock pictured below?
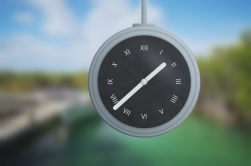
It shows 1.38
